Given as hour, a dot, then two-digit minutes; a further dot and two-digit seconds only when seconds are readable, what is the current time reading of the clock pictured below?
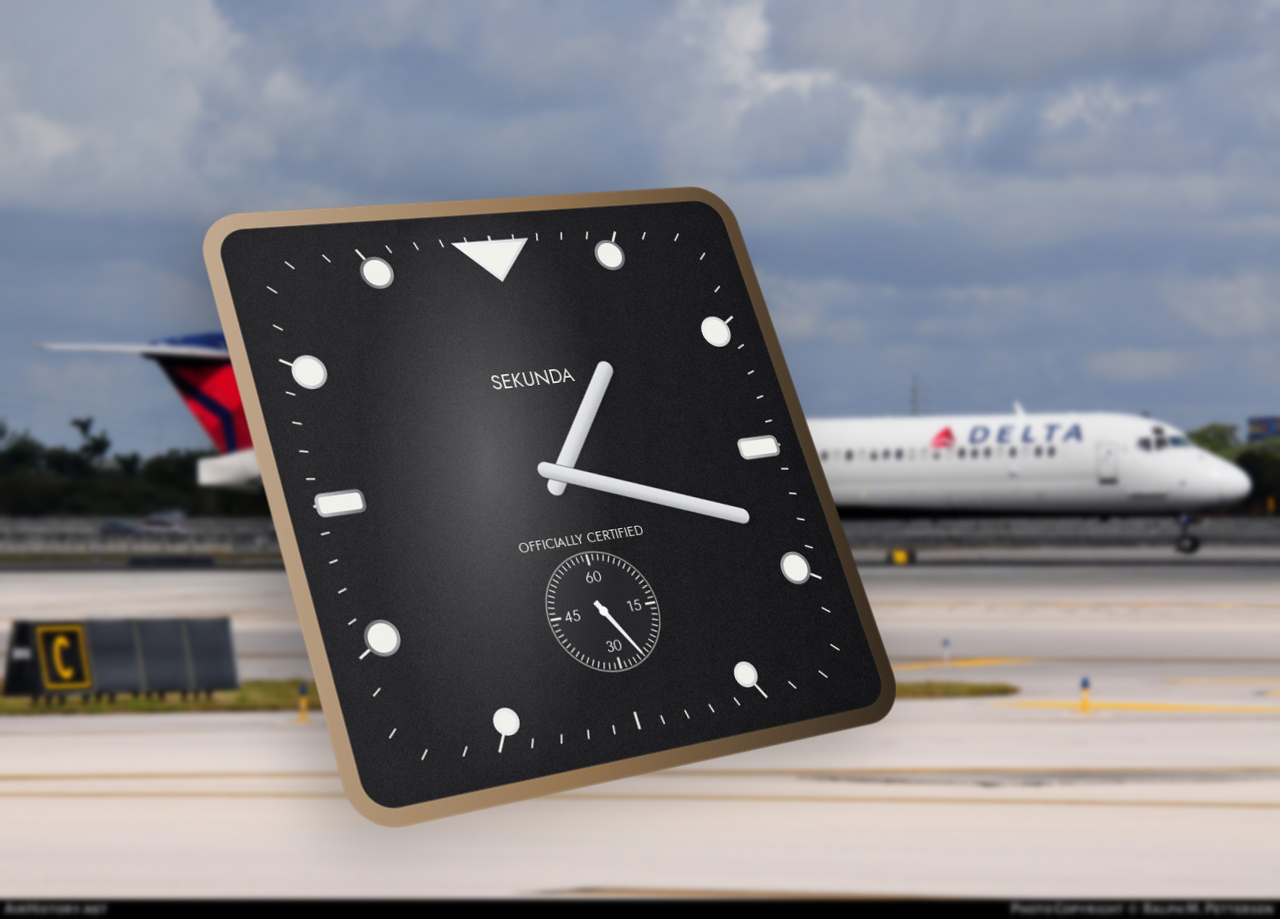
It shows 1.18.25
